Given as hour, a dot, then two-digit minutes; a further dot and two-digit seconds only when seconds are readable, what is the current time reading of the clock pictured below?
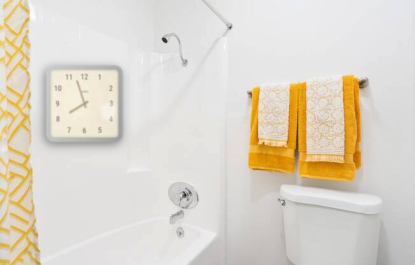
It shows 7.57
